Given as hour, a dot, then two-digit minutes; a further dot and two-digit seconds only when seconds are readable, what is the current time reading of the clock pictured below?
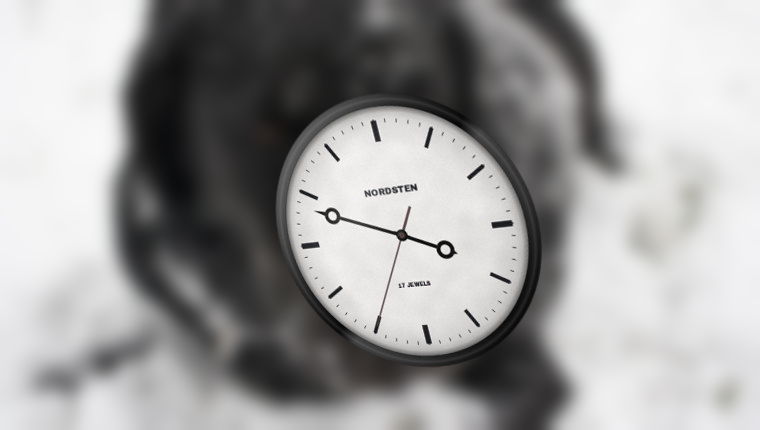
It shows 3.48.35
